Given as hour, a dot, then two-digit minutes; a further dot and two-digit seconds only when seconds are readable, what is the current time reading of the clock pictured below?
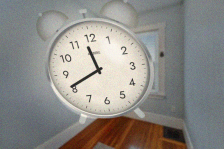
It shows 11.41
